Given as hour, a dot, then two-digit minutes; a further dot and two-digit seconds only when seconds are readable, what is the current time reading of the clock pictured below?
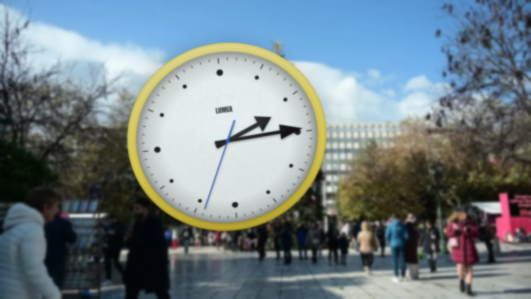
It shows 2.14.34
